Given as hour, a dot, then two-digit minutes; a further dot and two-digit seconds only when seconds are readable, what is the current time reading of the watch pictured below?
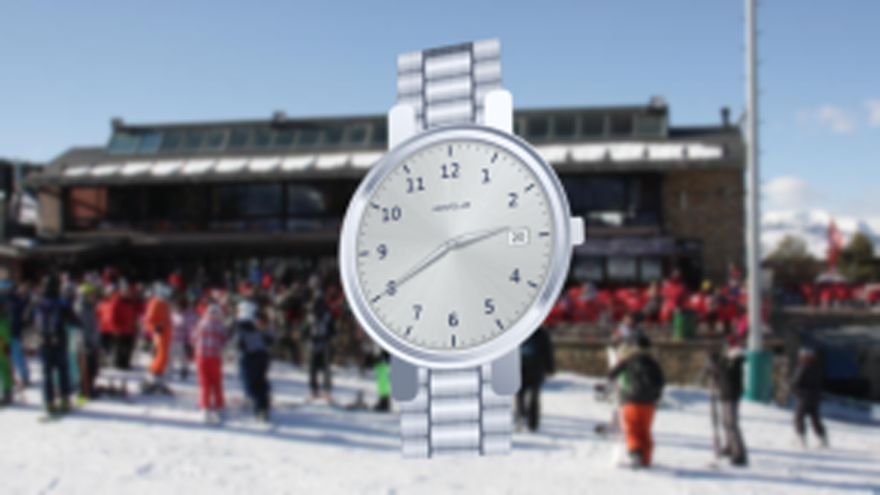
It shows 2.40
